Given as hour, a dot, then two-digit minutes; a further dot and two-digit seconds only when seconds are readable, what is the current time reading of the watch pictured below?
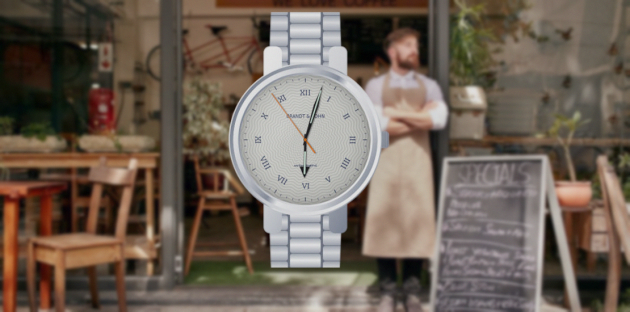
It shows 6.02.54
